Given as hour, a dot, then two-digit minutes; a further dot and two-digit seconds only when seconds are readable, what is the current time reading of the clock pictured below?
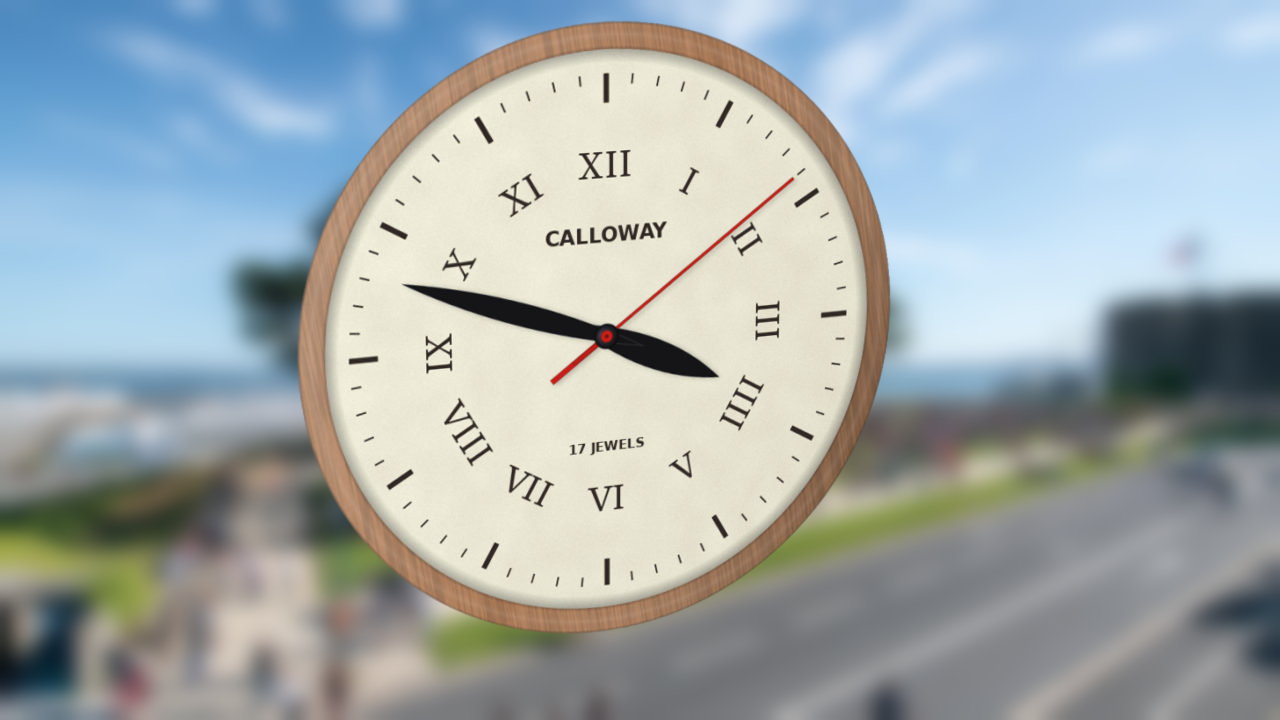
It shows 3.48.09
